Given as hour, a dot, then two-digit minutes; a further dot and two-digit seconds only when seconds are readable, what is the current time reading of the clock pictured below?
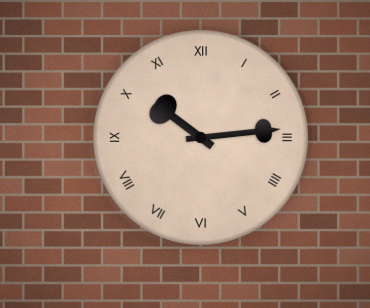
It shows 10.14
